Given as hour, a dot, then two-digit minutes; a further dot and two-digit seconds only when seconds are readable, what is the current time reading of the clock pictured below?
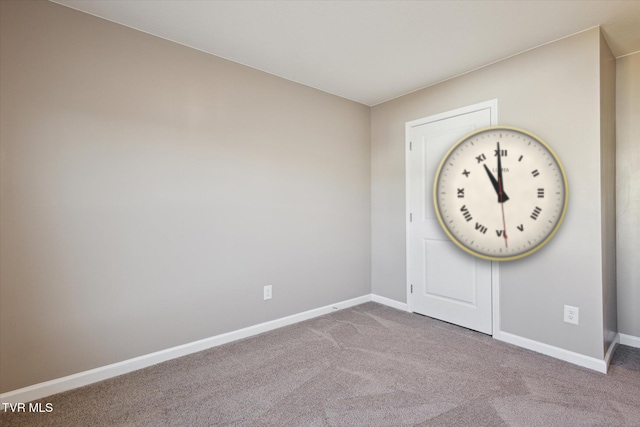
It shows 10.59.29
